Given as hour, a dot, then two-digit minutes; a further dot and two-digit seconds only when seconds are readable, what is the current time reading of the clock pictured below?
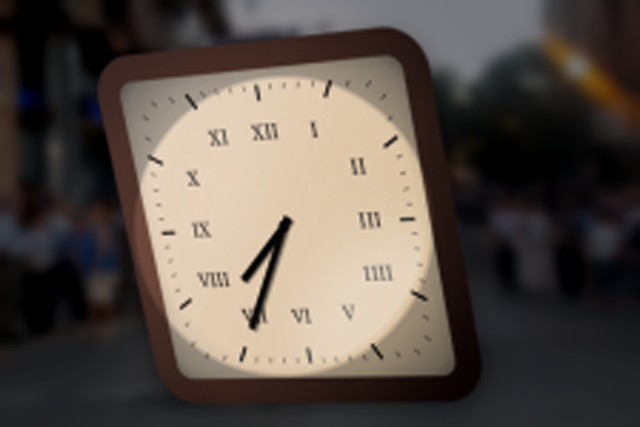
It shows 7.35
